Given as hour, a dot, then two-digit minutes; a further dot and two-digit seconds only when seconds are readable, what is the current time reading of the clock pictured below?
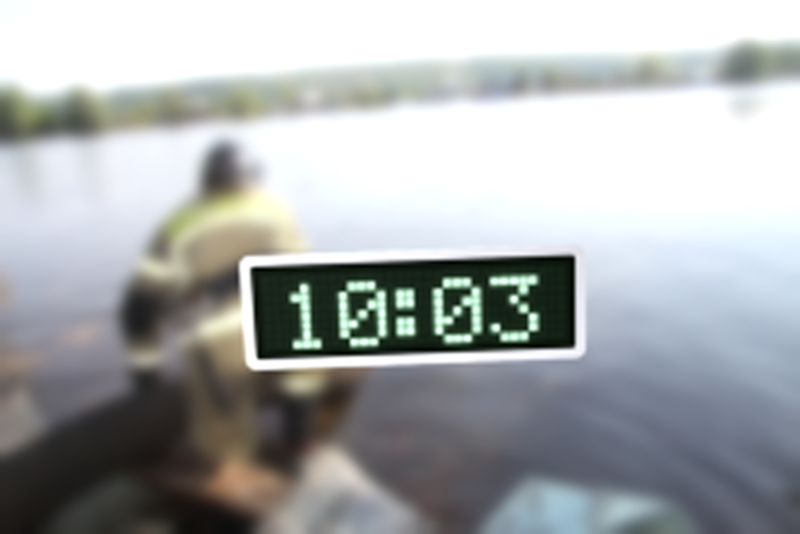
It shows 10.03
